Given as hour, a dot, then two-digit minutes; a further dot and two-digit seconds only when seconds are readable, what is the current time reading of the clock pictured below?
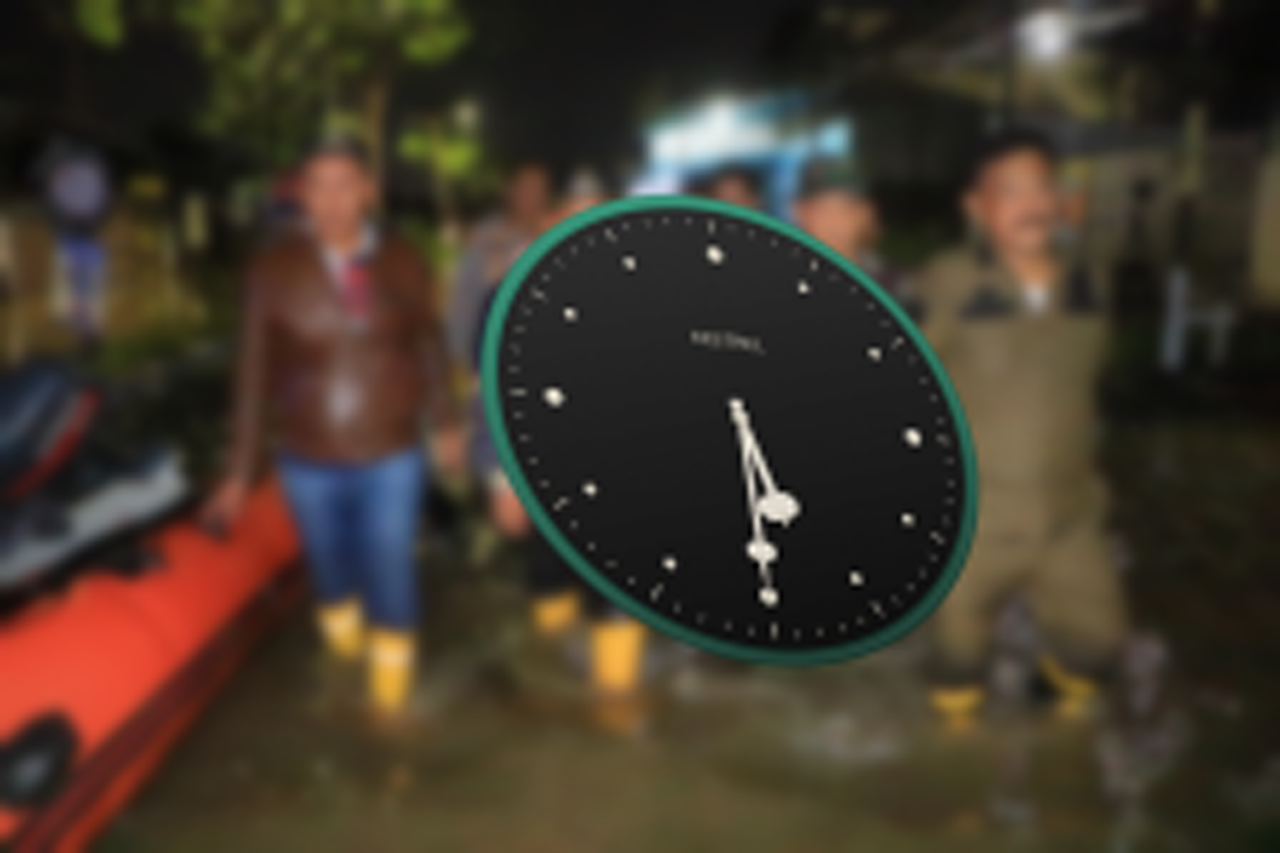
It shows 5.30
